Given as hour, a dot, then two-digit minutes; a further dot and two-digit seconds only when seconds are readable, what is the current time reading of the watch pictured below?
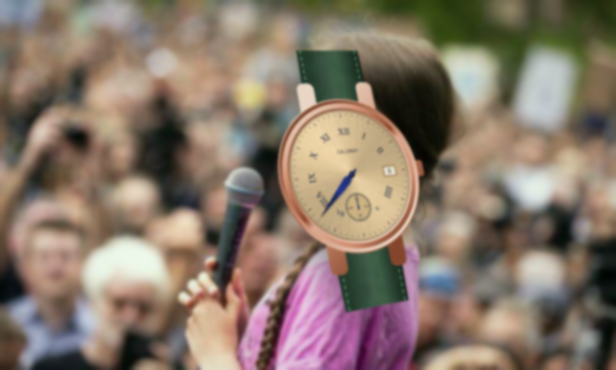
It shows 7.38
